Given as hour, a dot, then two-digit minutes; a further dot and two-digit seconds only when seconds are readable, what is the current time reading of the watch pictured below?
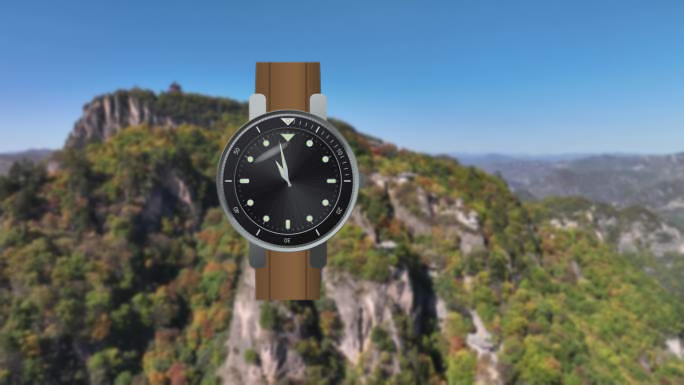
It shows 10.58
